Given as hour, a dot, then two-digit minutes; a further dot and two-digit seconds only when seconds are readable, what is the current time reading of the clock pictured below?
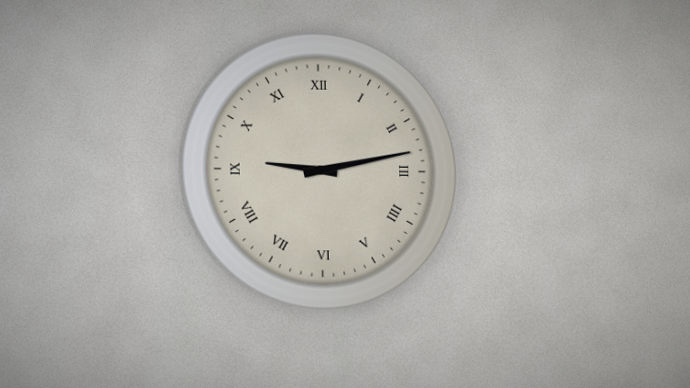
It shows 9.13
